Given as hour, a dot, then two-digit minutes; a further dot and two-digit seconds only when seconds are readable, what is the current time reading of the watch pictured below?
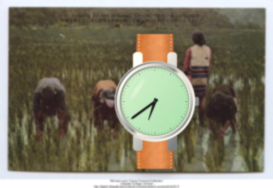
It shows 6.39
